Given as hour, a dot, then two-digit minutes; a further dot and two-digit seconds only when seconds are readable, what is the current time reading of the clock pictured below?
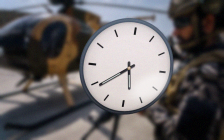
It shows 5.39
